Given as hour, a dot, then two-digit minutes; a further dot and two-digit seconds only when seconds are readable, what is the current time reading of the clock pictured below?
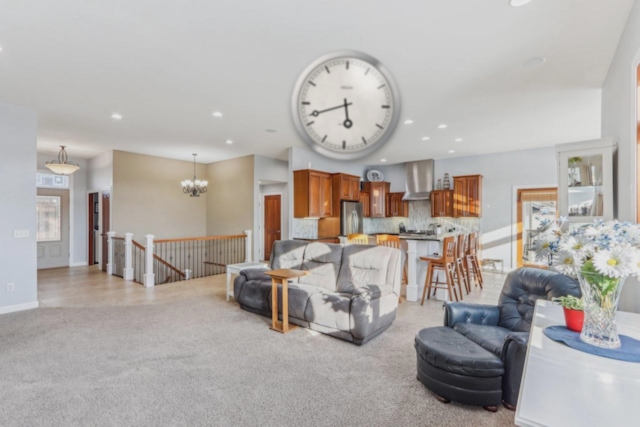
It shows 5.42
